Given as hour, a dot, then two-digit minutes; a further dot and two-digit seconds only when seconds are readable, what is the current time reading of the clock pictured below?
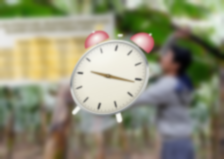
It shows 9.16
